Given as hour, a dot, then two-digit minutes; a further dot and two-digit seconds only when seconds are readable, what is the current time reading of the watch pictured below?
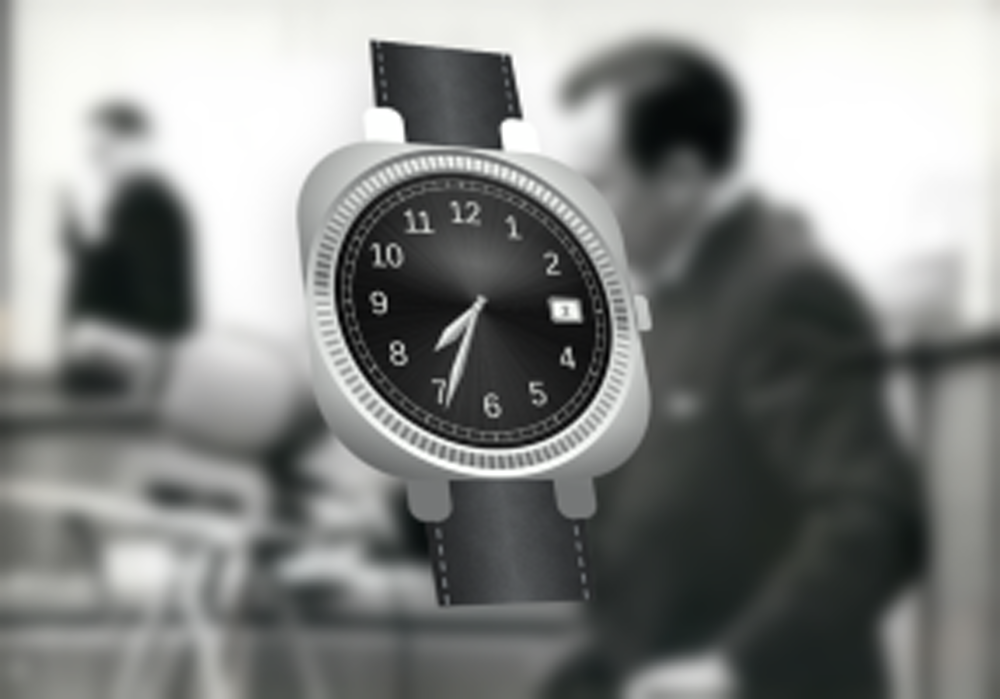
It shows 7.34
